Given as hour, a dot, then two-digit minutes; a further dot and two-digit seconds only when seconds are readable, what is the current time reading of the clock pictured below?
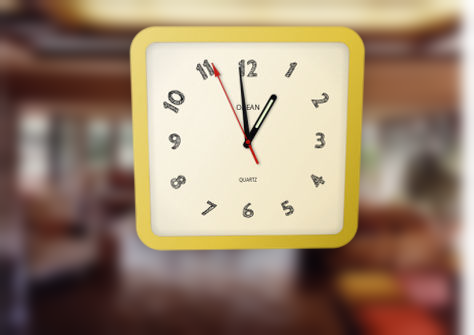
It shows 12.58.56
